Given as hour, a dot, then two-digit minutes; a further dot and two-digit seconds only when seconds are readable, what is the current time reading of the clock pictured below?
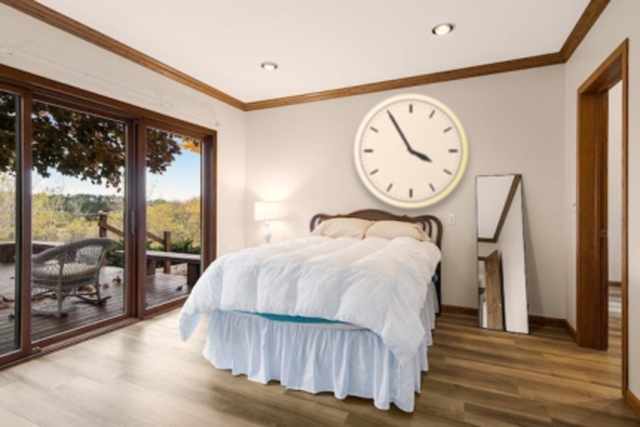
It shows 3.55
